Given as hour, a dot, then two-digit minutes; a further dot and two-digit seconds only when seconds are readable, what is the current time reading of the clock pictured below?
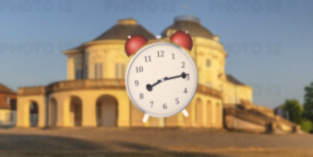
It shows 8.14
